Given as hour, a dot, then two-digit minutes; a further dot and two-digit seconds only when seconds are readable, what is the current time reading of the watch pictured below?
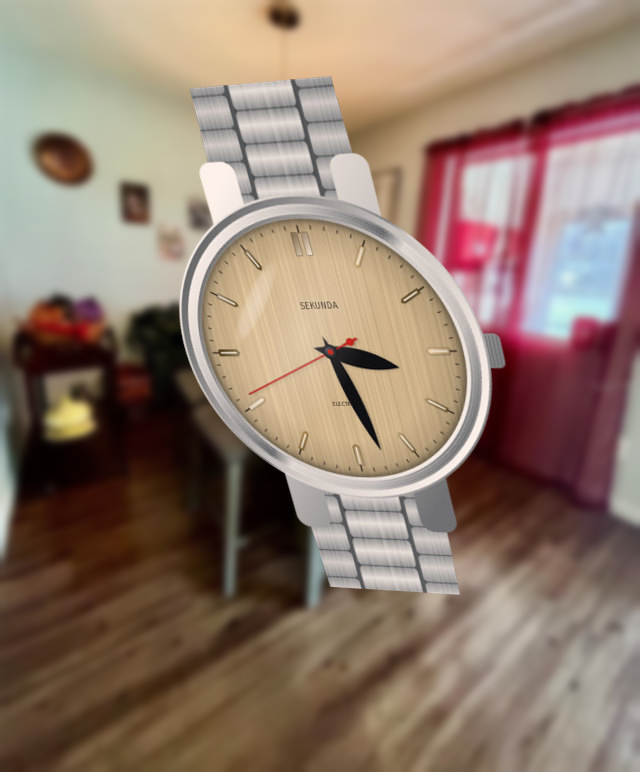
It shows 3.27.41
